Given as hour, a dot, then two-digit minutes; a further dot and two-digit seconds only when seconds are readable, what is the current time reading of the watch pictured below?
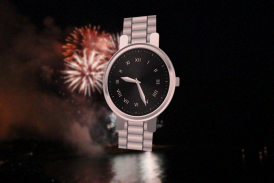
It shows 9.26
